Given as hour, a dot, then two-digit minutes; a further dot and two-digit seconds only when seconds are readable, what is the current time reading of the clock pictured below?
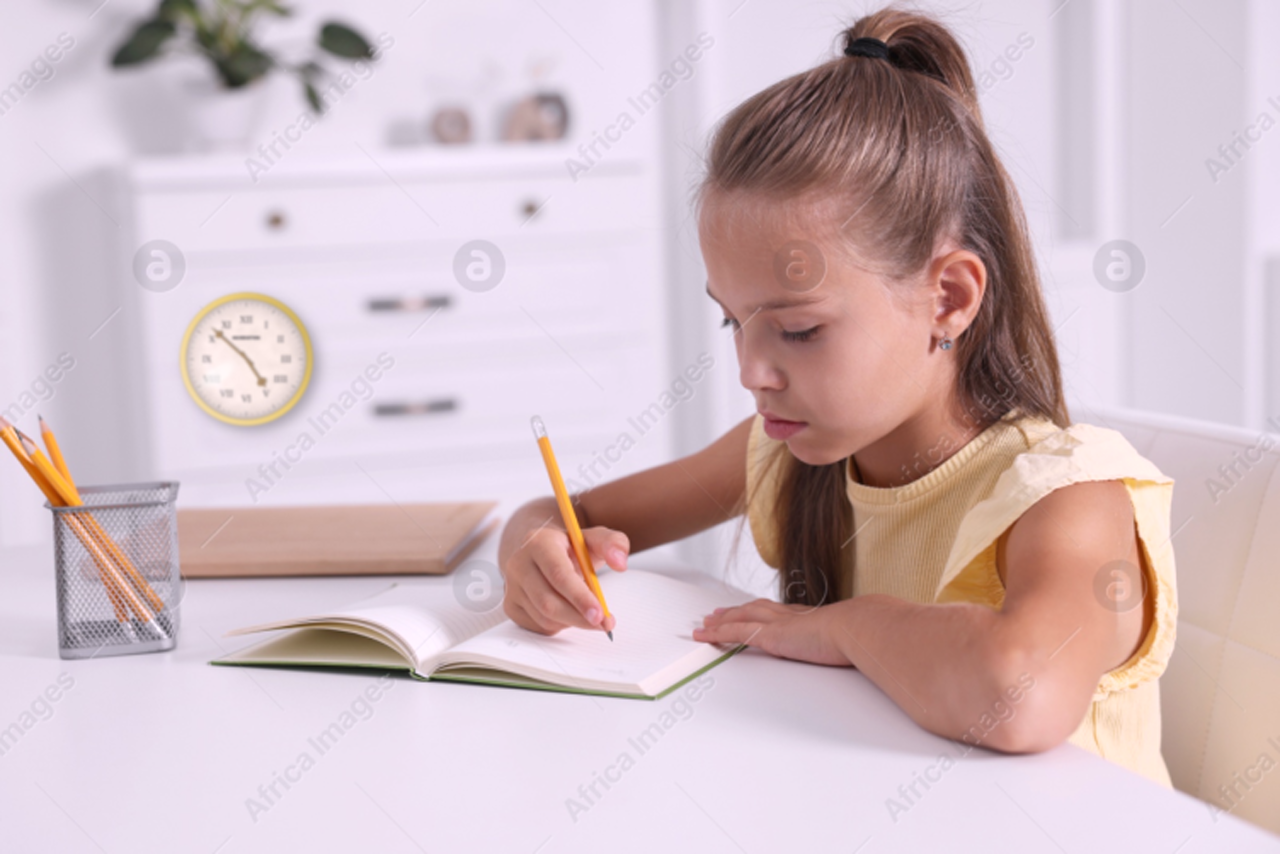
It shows 4.52
